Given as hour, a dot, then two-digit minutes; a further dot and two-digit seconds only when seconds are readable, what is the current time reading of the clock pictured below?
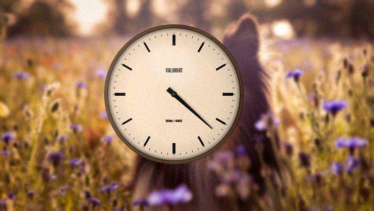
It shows 4.22
